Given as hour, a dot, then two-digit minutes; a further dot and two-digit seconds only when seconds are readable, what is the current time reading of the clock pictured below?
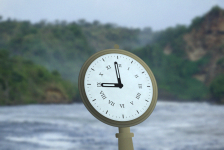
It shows 8.59
